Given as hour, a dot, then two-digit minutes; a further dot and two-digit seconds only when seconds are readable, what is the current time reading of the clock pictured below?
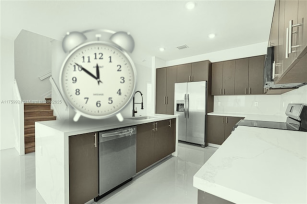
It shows 11.51
